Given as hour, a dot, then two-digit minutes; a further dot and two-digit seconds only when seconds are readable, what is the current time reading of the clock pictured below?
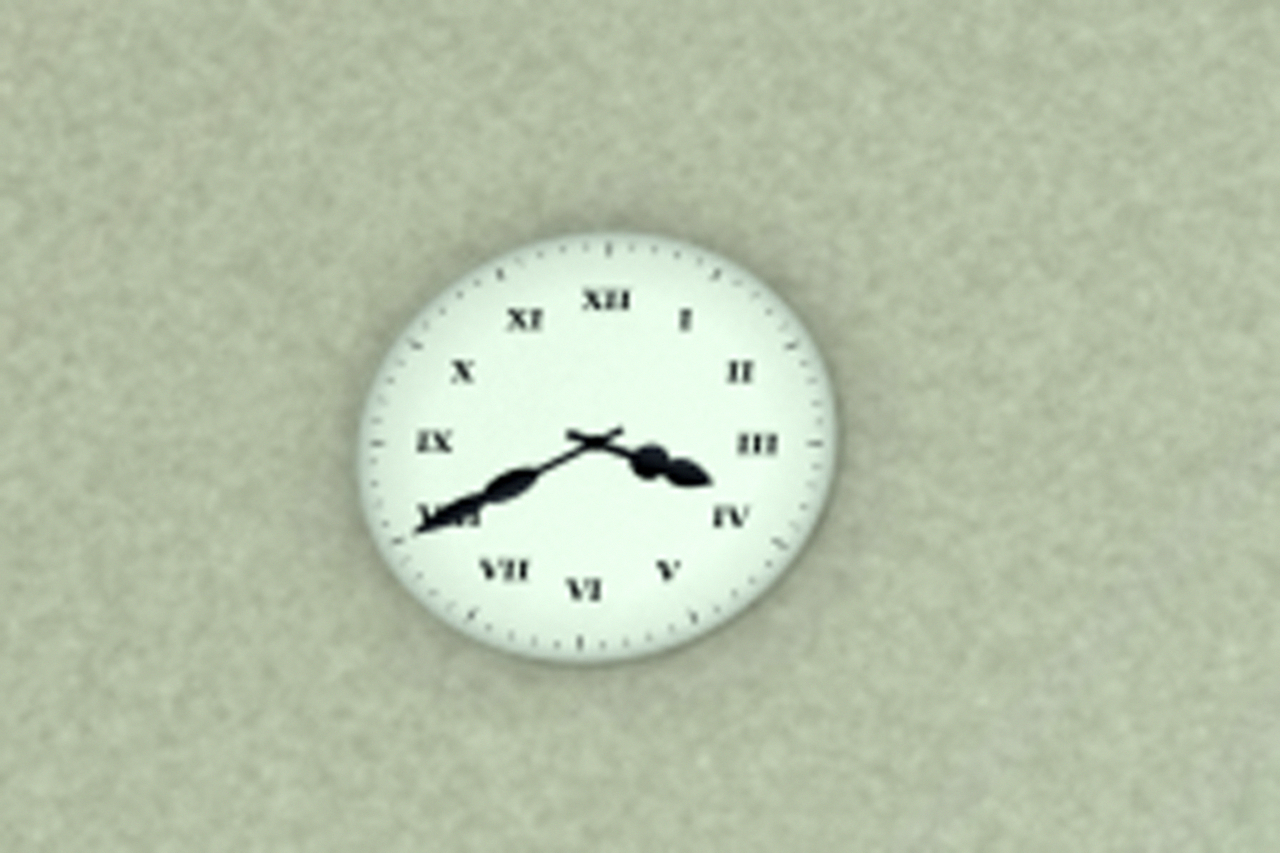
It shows 3.40
